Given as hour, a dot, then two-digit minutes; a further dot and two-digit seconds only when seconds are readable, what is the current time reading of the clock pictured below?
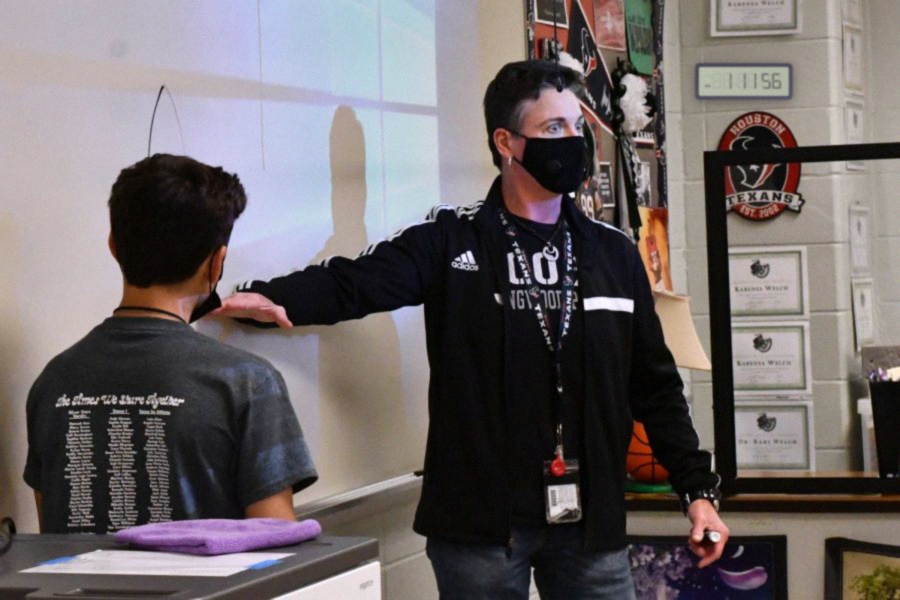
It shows 1.11.56
